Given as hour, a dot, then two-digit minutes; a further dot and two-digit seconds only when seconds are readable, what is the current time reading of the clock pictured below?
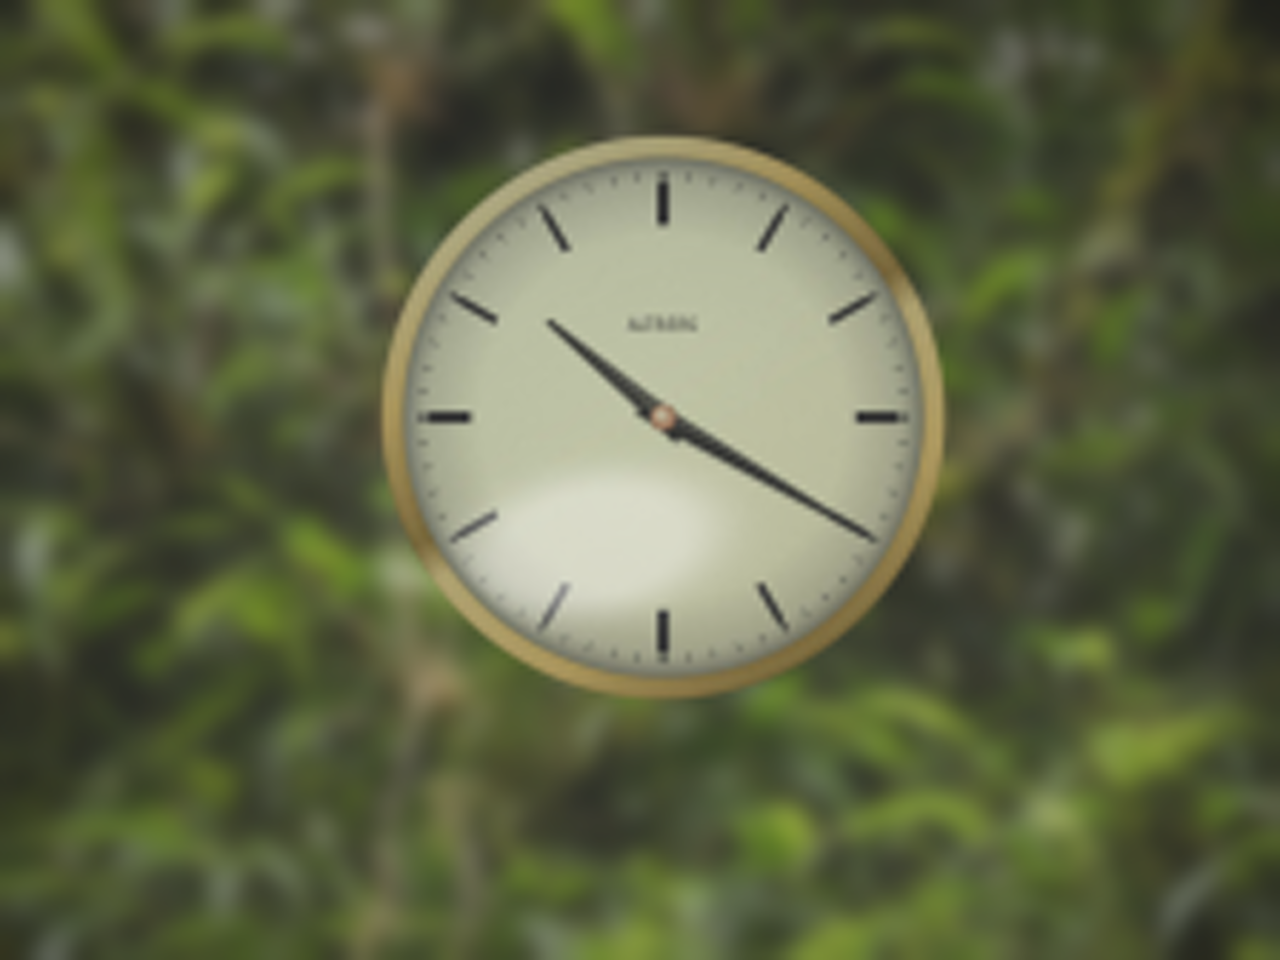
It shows 10.20
